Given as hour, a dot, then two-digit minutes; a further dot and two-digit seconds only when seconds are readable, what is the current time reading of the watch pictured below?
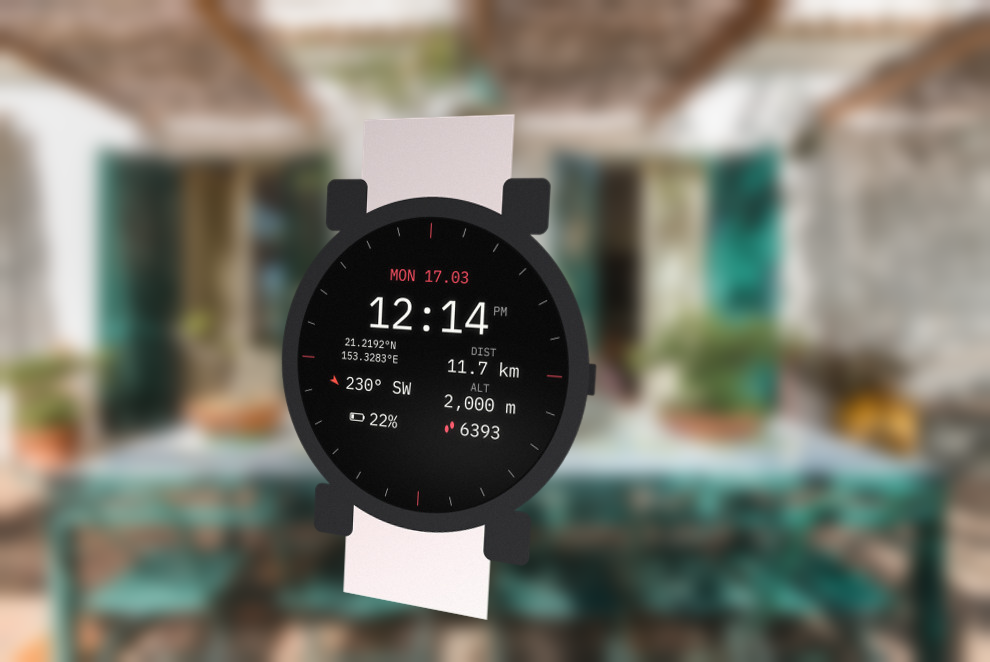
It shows 12.14
